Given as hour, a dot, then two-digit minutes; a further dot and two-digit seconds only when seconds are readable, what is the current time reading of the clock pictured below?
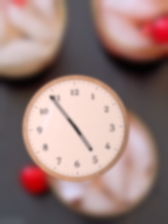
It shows 4.54
